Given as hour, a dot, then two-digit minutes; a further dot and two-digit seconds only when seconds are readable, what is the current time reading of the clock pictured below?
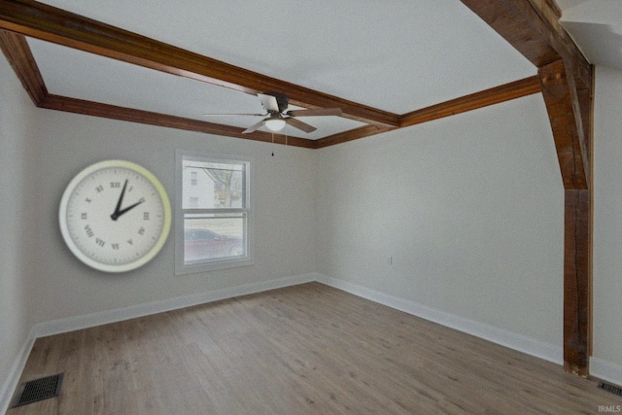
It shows 2.03
